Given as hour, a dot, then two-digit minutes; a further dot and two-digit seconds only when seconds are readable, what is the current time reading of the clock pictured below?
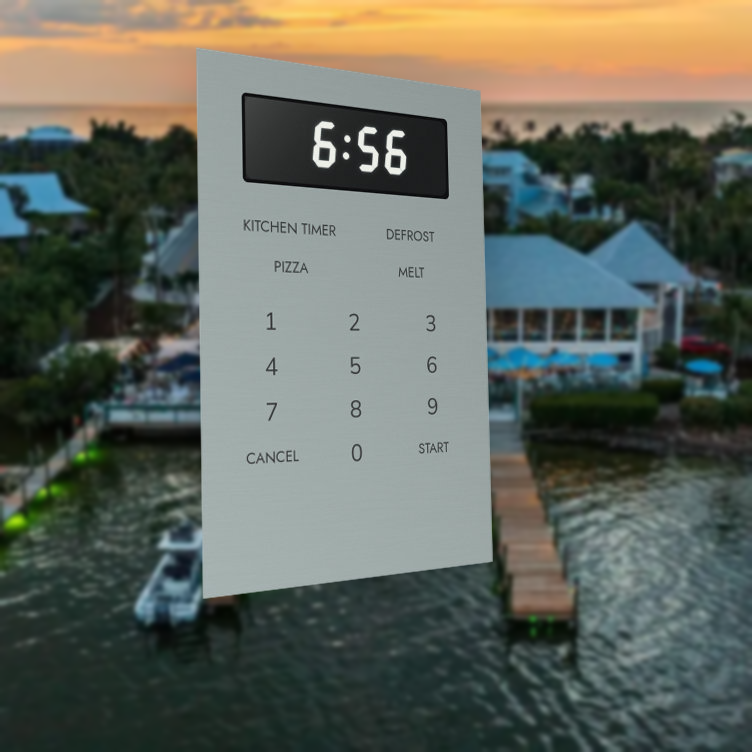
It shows 6.56
